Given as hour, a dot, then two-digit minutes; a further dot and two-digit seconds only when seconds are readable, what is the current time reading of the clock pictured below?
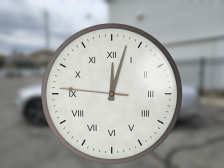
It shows 12.02.46
